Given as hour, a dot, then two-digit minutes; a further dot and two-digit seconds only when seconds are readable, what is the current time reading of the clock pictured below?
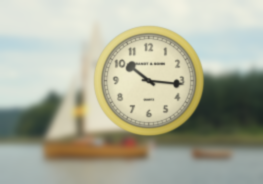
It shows 10.16
